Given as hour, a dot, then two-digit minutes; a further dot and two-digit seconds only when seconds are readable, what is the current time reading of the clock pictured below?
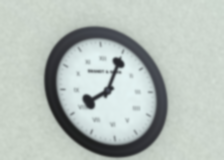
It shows 8.05
